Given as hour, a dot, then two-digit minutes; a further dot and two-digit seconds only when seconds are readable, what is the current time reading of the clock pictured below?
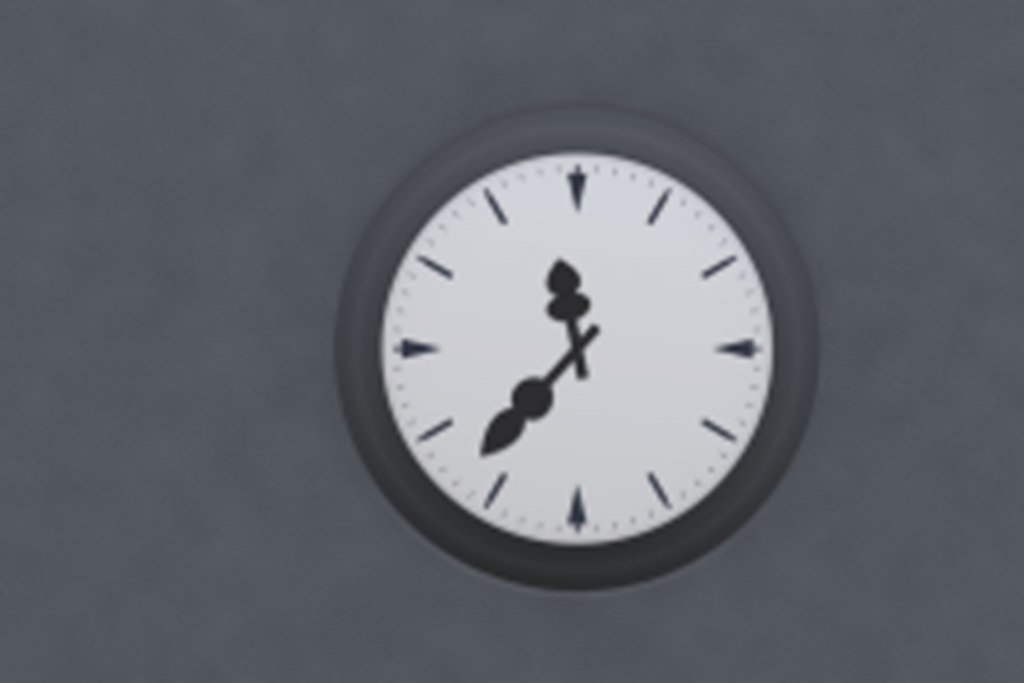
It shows 11.37
